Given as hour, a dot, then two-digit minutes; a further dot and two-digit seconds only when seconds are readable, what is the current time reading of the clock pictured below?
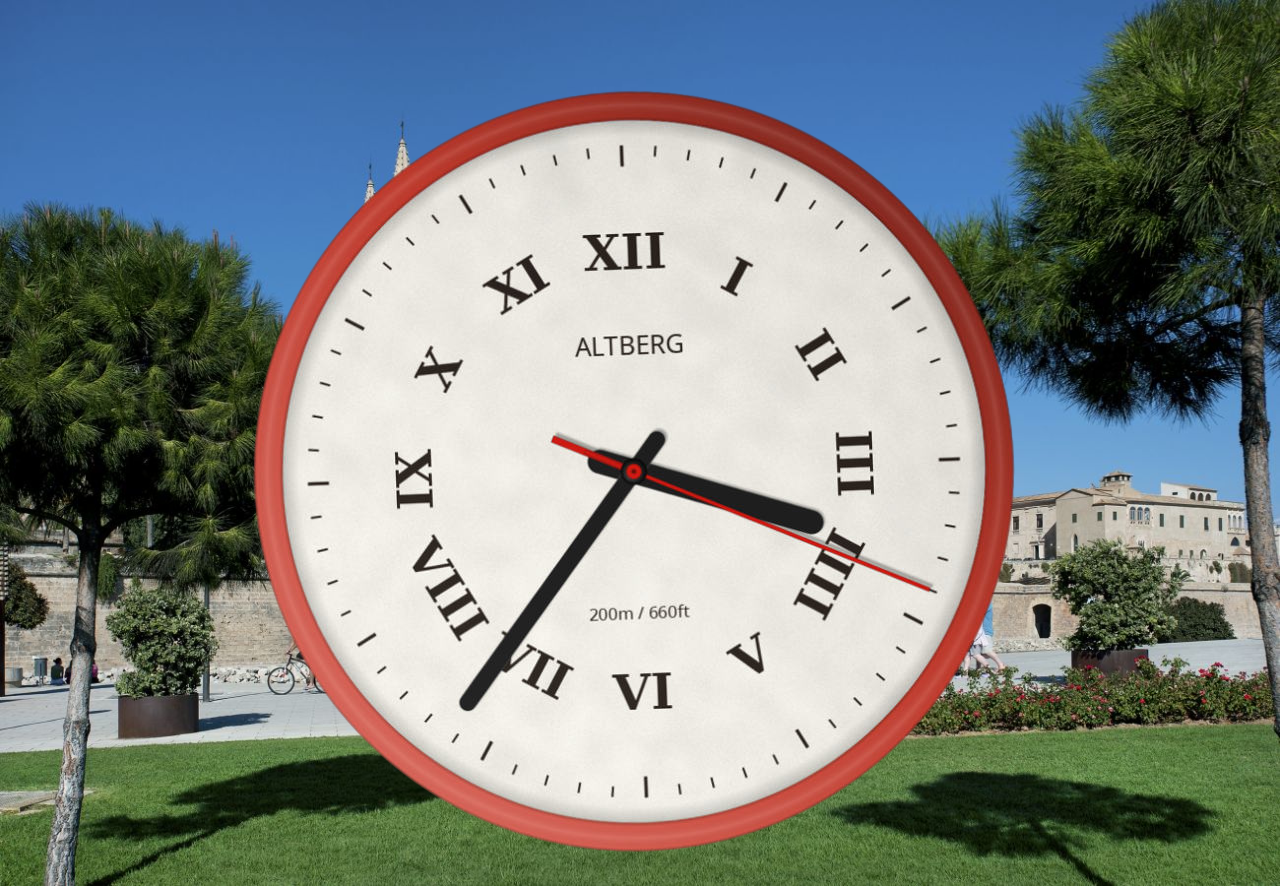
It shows 3.36.19
